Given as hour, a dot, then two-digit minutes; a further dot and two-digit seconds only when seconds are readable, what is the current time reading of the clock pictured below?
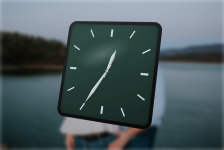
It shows 12.35
